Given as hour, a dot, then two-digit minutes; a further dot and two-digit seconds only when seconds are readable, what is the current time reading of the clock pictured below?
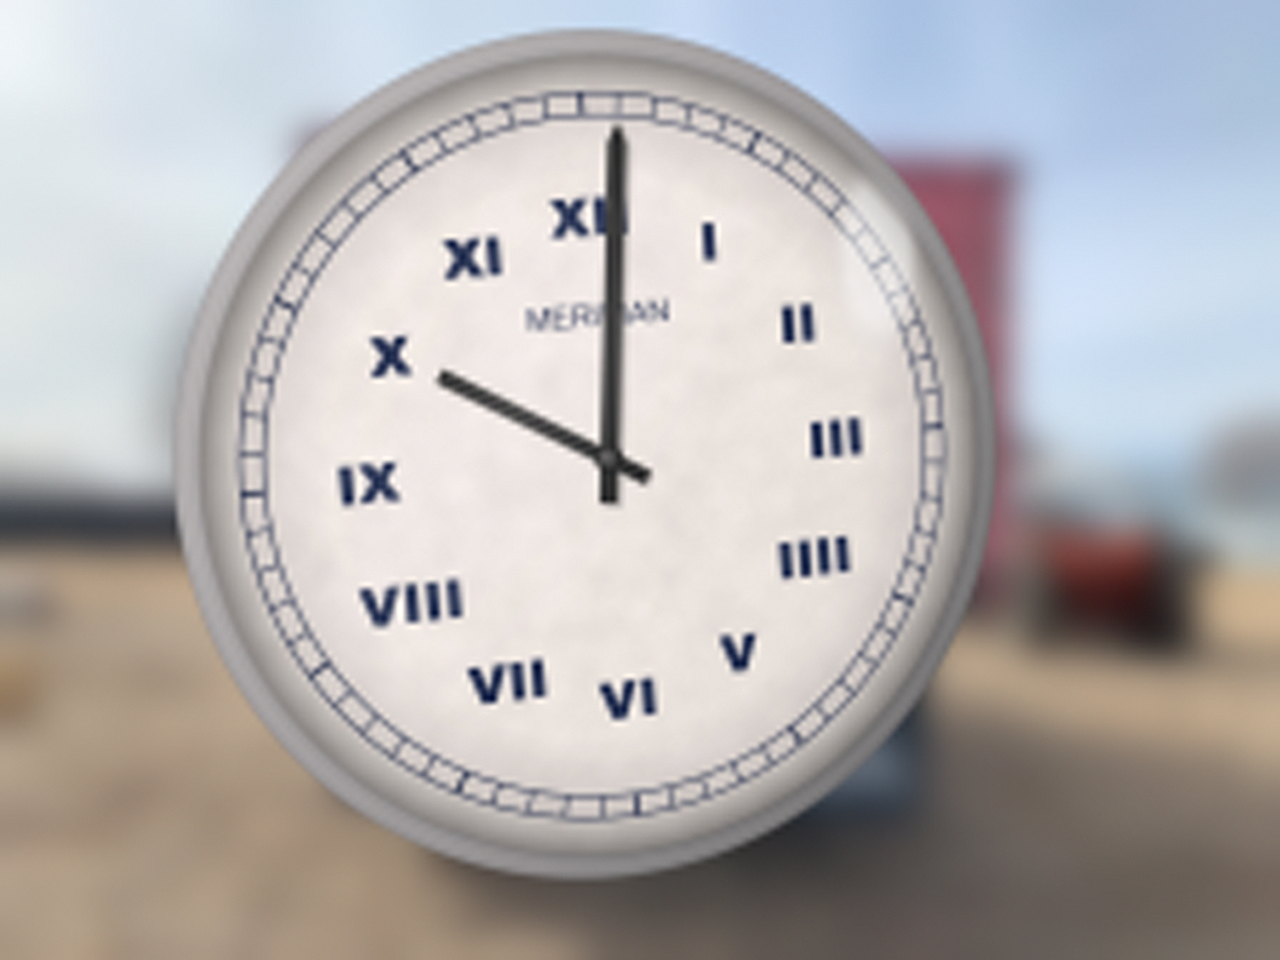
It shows 10.01
